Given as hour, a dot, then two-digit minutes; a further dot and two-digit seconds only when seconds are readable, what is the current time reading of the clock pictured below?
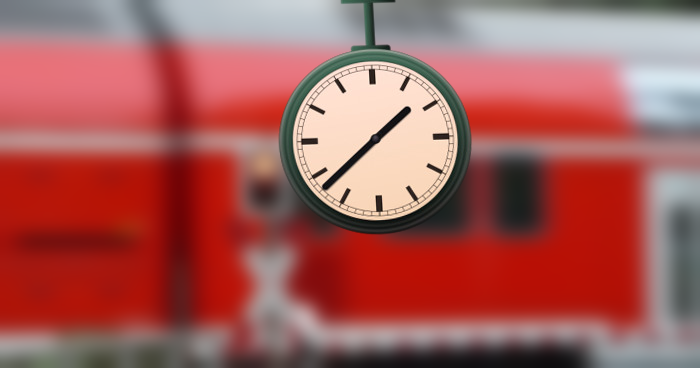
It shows 1.38
